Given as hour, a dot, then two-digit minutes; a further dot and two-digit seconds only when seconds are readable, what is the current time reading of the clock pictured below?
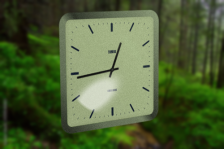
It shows 12.44
